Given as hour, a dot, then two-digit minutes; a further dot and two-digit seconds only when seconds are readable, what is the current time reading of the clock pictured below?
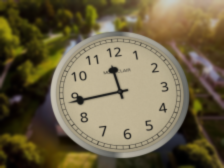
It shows 11.44
